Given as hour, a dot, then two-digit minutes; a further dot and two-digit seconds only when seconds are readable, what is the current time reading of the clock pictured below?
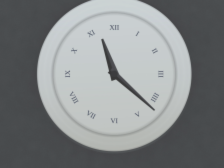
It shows 11.22
